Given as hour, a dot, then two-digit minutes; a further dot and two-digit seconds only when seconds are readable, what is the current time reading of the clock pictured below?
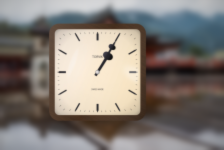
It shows 1.05
